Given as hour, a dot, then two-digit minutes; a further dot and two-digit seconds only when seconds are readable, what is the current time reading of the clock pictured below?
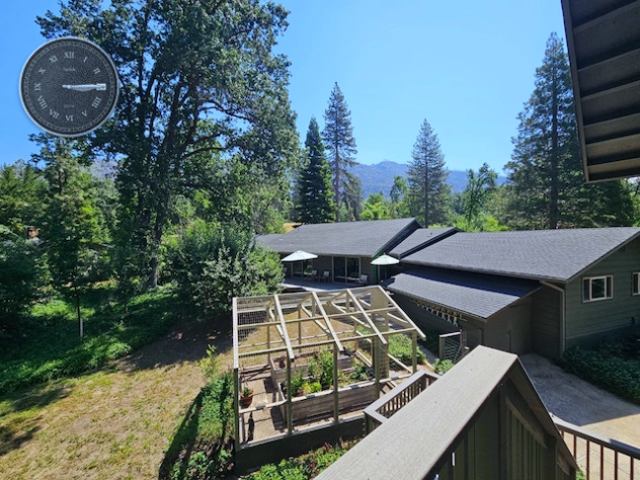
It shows 3.15
